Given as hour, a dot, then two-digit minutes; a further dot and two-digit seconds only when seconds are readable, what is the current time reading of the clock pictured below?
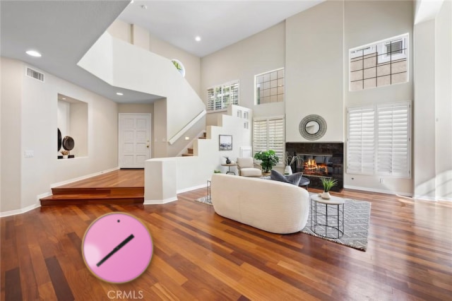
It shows 1.38
